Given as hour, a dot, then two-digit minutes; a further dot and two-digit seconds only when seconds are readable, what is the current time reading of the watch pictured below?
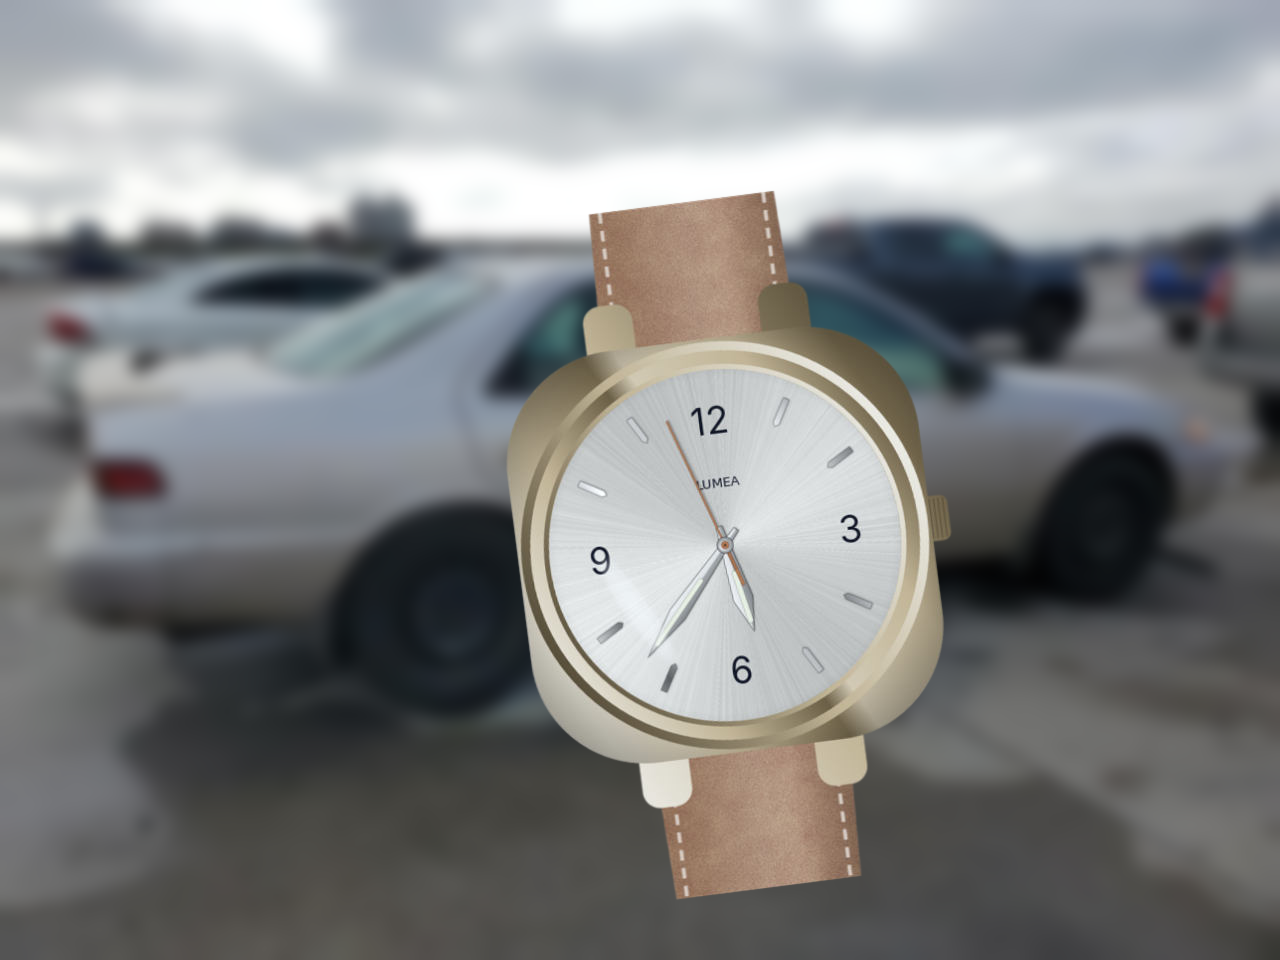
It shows 5.36.57
